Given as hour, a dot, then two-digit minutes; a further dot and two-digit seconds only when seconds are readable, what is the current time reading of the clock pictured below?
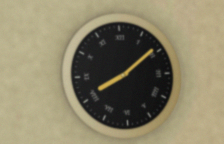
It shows 8.09
